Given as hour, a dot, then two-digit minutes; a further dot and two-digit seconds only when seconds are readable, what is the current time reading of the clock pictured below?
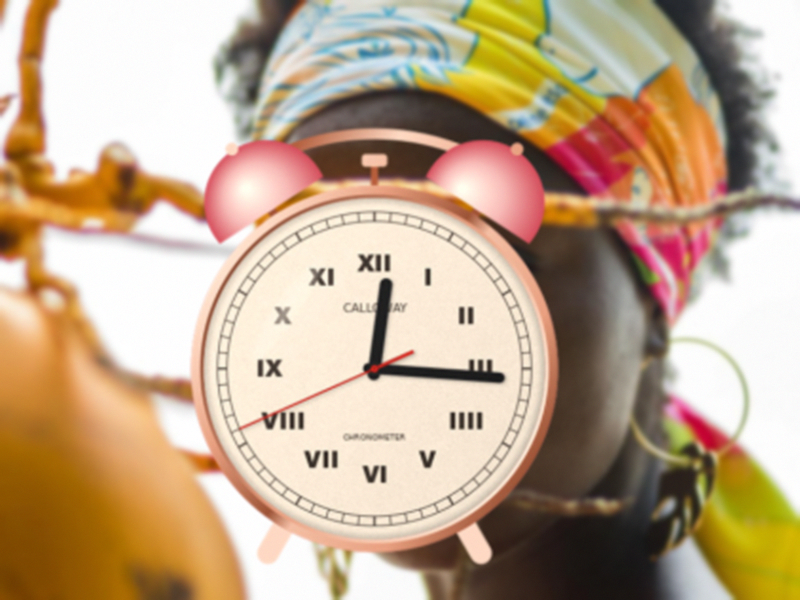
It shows 12.15.41
